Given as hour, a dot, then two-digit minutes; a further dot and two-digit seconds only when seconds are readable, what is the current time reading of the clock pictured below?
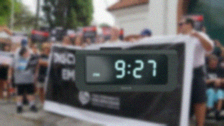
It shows 9.27
